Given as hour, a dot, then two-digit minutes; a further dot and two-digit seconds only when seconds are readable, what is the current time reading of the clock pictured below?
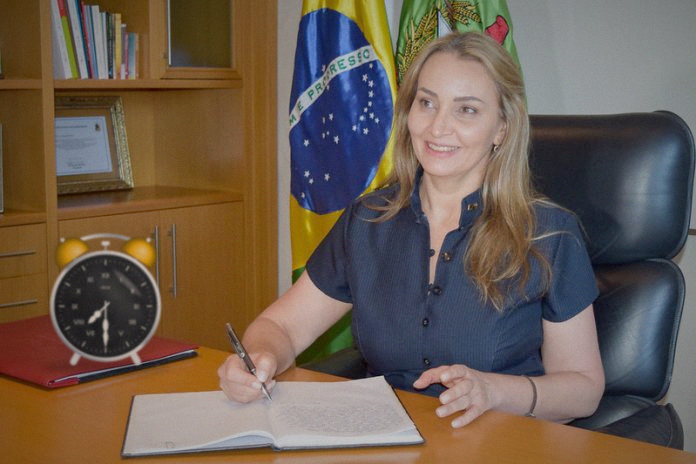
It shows 7.30
